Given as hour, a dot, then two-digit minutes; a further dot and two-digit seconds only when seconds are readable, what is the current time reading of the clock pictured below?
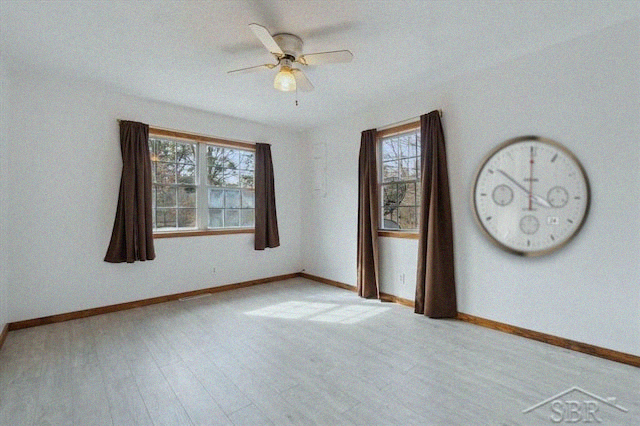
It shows 3.51
